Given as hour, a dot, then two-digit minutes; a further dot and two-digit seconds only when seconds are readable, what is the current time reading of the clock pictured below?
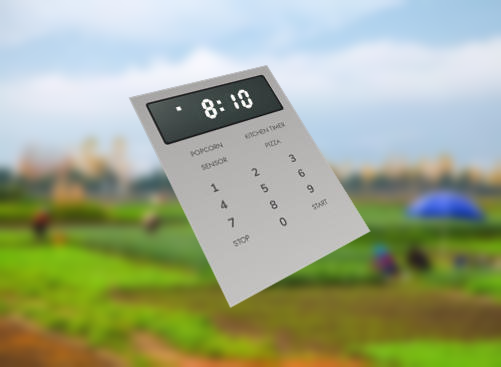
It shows 8.10
